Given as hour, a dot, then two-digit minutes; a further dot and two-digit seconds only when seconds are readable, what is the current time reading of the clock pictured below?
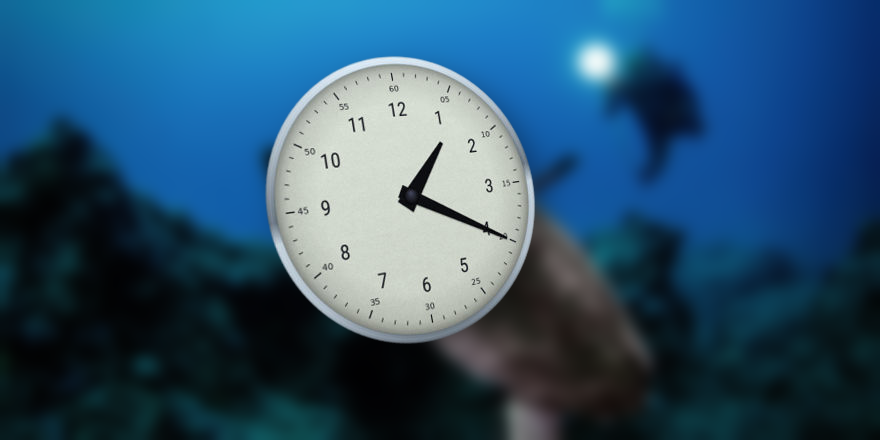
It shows 1.20
